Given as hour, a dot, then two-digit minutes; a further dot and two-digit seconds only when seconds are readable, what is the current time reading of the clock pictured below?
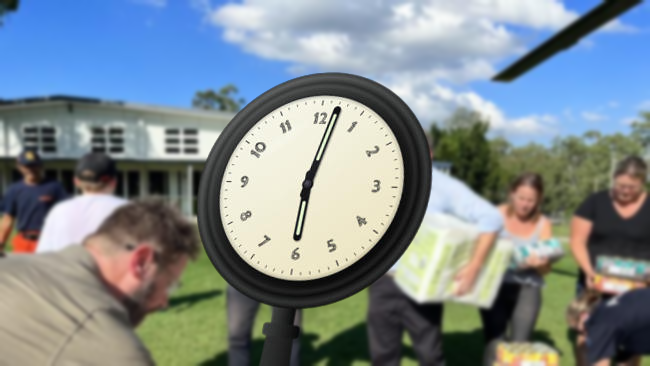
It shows 6.02
